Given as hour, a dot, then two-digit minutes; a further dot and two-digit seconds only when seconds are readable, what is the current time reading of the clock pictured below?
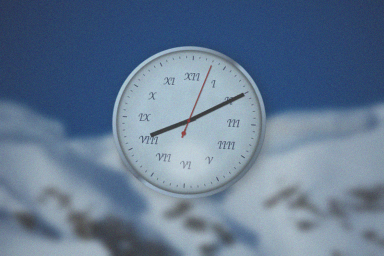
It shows 8.10.03
